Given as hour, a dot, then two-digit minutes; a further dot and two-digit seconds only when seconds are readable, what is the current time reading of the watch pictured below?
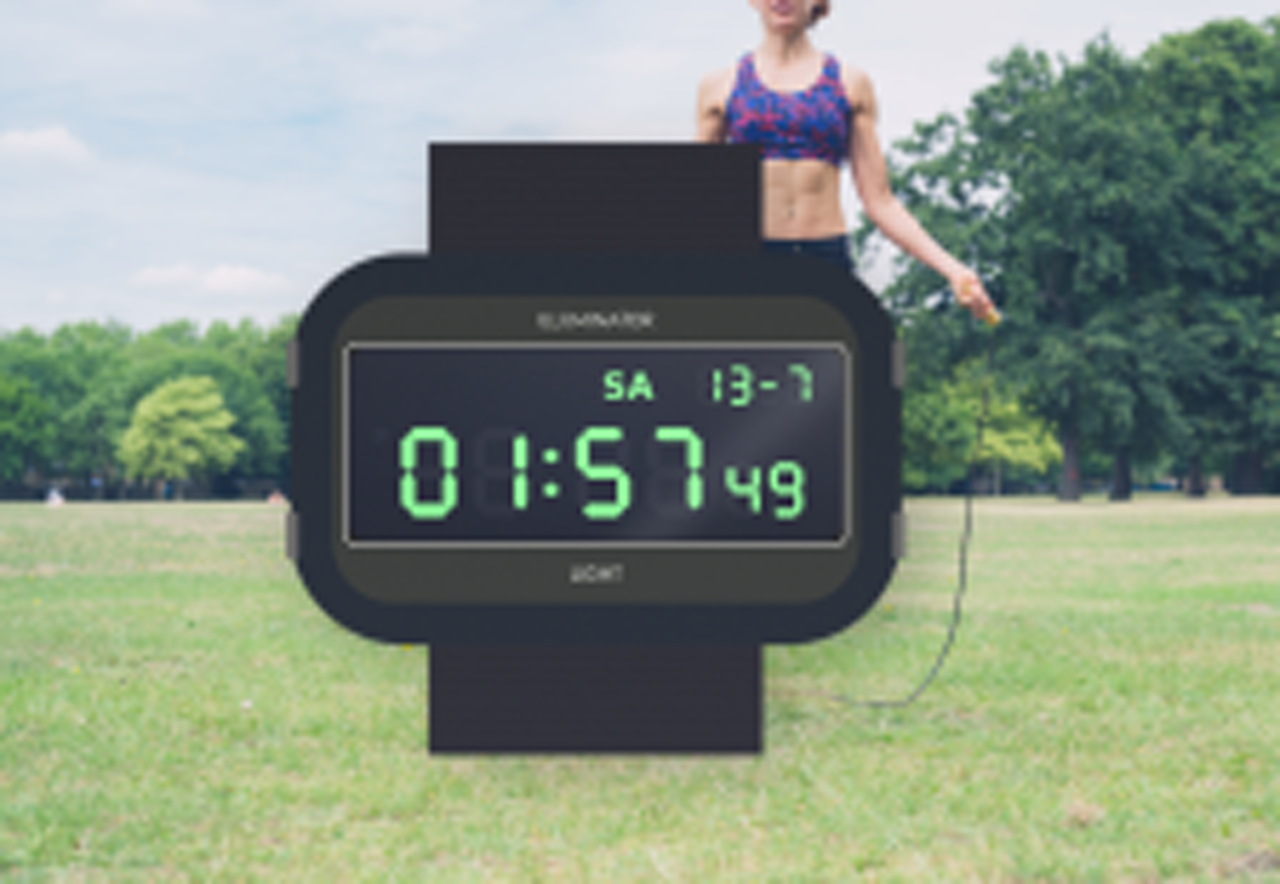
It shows 1.57.49
